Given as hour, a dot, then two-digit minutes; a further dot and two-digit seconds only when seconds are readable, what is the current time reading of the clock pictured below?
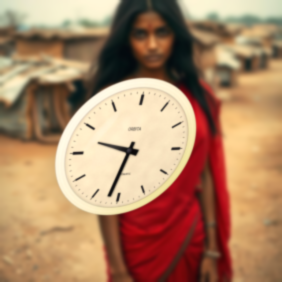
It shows 9.32
